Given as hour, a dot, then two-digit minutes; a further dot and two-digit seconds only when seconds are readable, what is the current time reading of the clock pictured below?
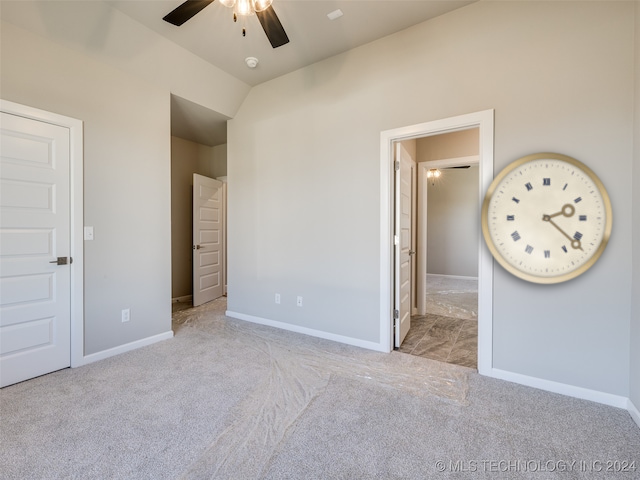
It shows 2.22
